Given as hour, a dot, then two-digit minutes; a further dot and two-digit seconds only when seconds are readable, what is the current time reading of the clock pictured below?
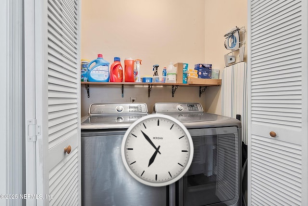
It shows 6.53
